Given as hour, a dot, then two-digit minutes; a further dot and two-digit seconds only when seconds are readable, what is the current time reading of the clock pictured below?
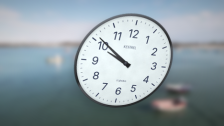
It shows 9.51
